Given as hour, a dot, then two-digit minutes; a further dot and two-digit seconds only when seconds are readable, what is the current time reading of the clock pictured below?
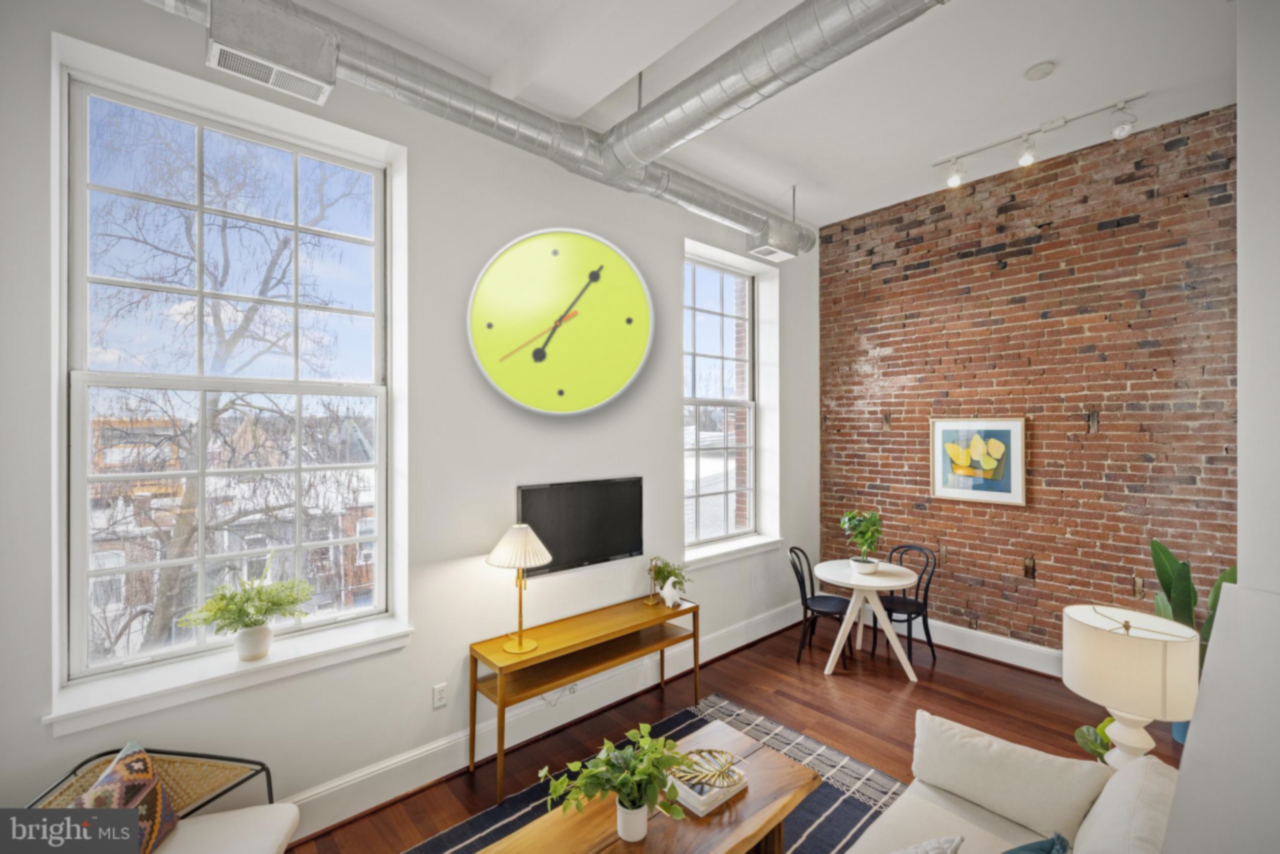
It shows 7.06.40
